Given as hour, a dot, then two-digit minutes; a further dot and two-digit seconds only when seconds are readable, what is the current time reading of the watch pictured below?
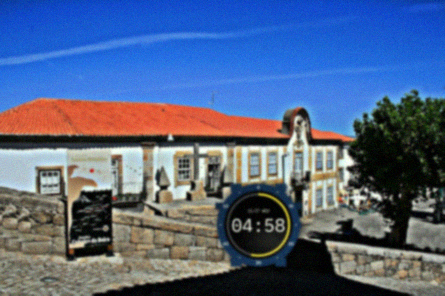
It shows 4.58
